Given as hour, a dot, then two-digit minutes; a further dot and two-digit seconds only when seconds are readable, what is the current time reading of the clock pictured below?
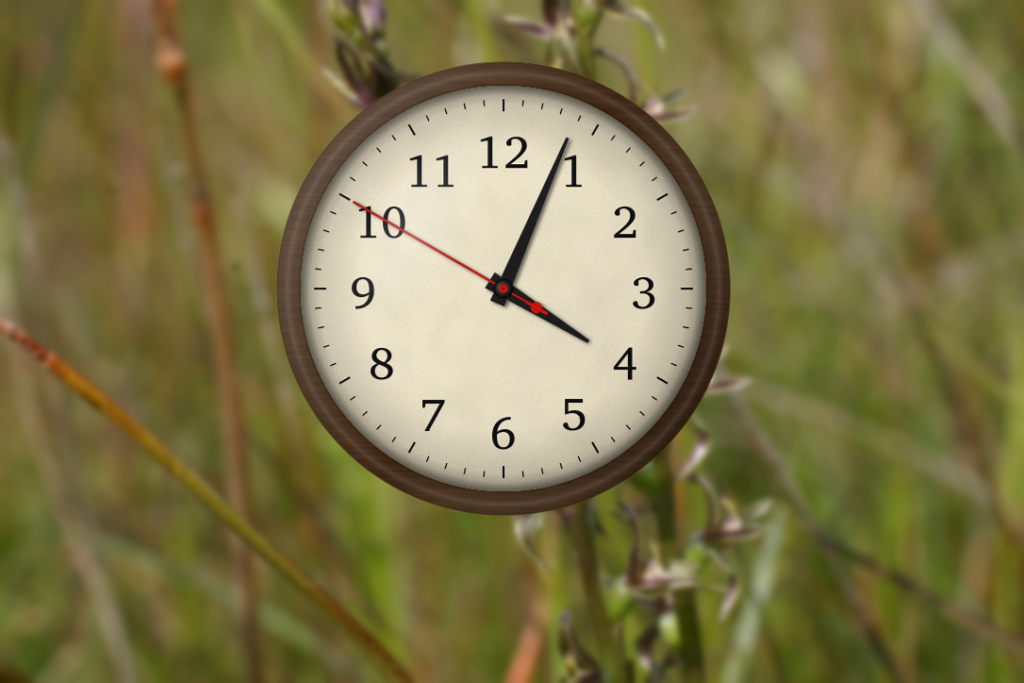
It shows 4.03.50
